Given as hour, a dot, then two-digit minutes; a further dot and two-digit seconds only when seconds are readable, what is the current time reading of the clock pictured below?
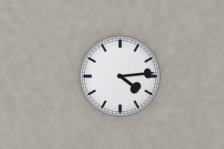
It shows 4.14
